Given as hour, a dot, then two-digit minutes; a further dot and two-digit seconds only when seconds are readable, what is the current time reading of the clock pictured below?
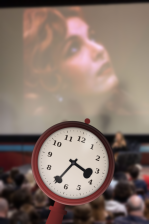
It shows 3.34
